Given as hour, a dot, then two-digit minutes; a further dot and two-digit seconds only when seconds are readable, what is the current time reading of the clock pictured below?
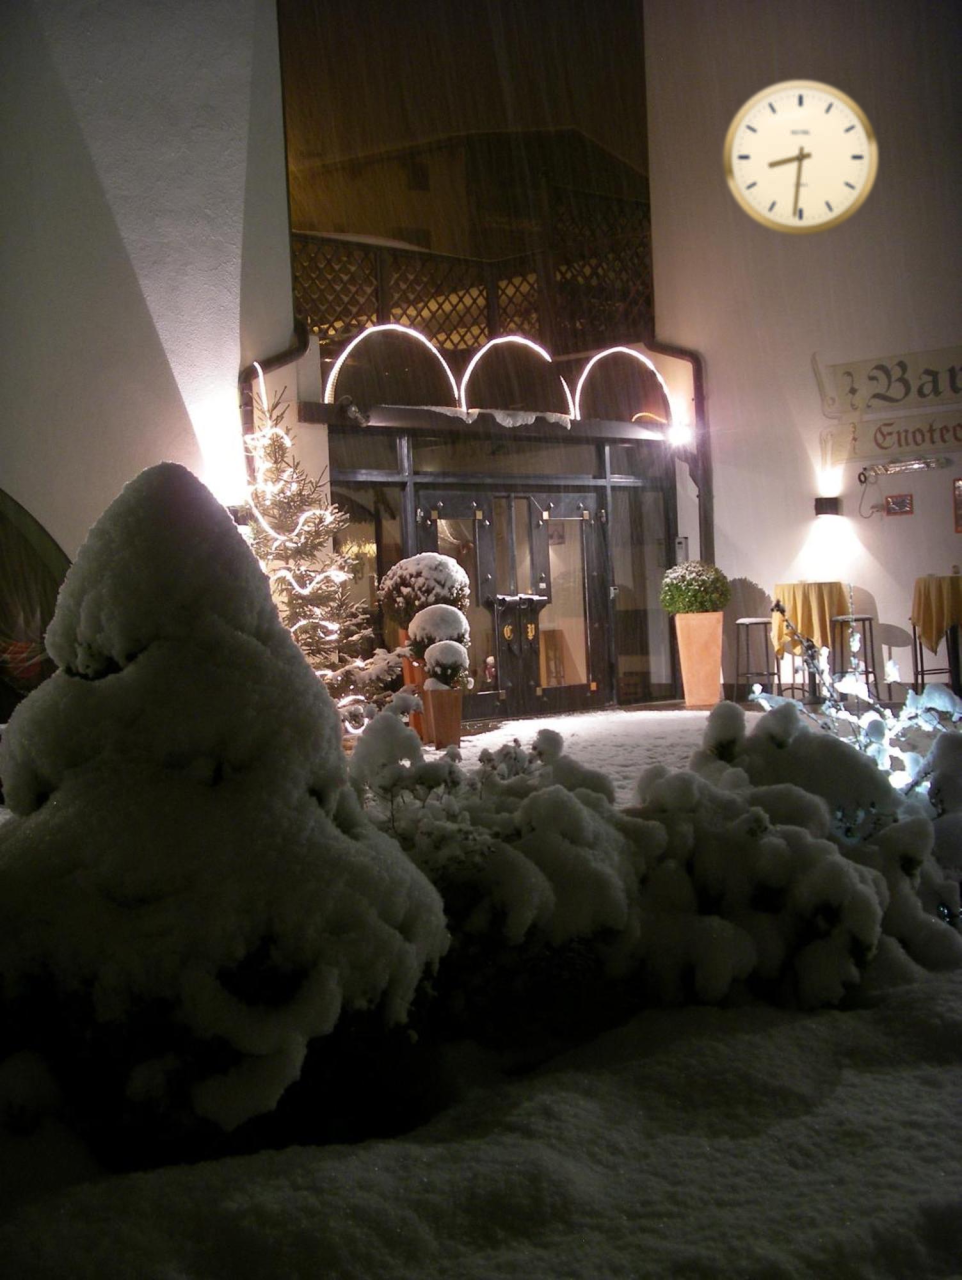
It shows 8.31
